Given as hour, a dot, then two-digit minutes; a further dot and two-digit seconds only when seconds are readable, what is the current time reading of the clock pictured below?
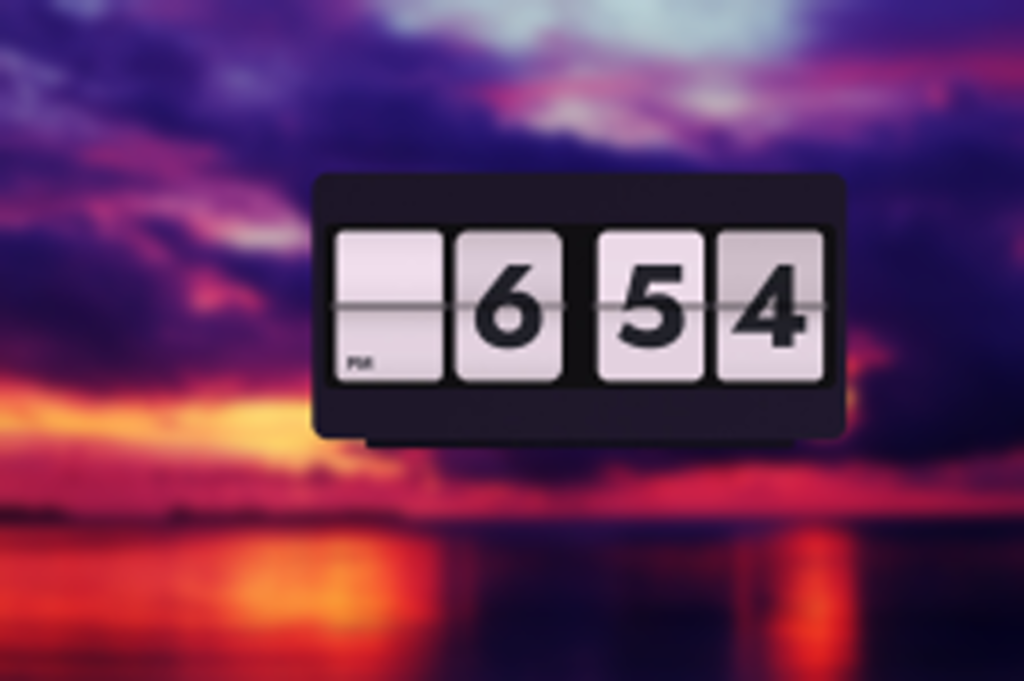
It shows 6.54
